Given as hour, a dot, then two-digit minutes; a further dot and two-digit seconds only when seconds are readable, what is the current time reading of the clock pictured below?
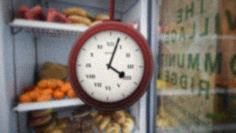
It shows 4.03
